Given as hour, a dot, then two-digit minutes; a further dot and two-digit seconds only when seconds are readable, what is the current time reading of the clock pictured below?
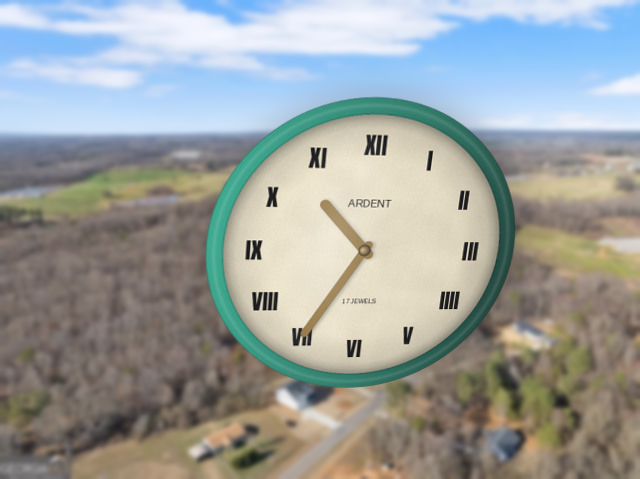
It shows 10.35
